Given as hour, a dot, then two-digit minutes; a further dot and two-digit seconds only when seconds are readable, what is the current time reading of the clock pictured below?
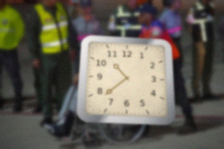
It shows 10.38
